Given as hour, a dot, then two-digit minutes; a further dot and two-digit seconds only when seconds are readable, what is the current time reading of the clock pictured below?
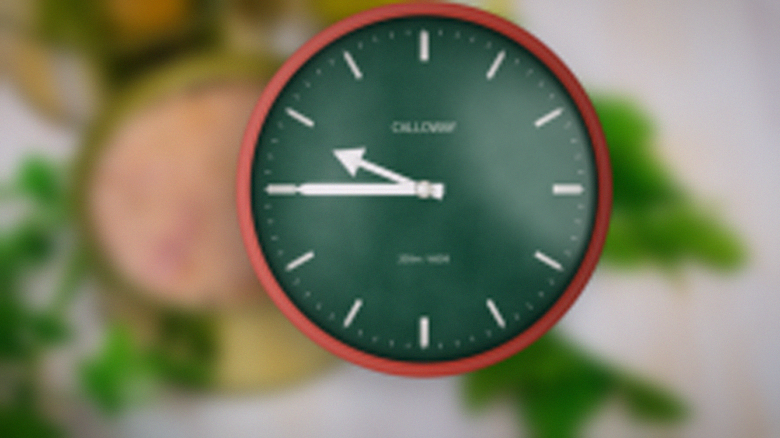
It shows 9.45
